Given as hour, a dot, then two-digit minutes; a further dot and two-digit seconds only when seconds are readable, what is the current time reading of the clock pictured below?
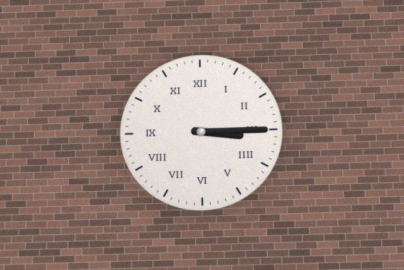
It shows 3.15
